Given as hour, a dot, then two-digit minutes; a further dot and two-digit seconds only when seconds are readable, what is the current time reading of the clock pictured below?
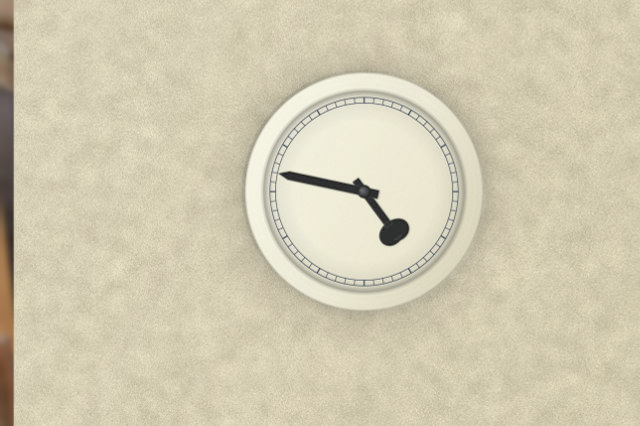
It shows 4.47
